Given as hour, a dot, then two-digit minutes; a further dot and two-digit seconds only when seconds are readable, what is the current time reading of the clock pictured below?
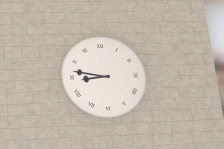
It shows 8.47
